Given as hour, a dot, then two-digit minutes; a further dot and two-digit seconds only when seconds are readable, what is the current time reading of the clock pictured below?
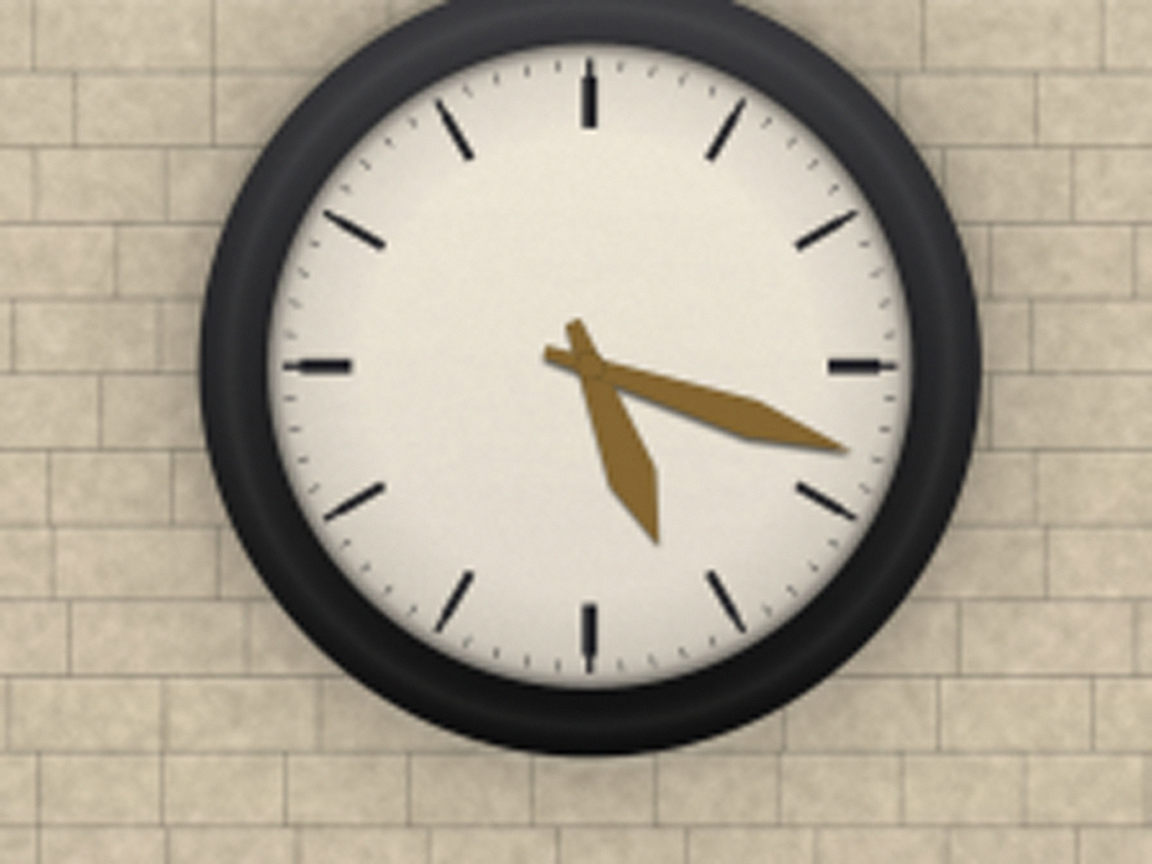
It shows 5.18
